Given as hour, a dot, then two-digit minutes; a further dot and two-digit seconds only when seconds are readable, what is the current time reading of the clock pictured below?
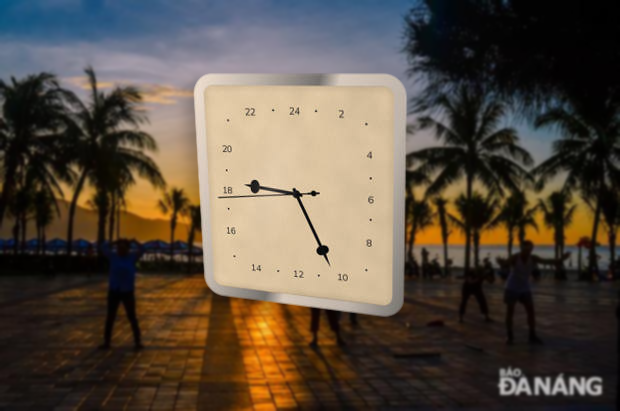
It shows 18.25.44
